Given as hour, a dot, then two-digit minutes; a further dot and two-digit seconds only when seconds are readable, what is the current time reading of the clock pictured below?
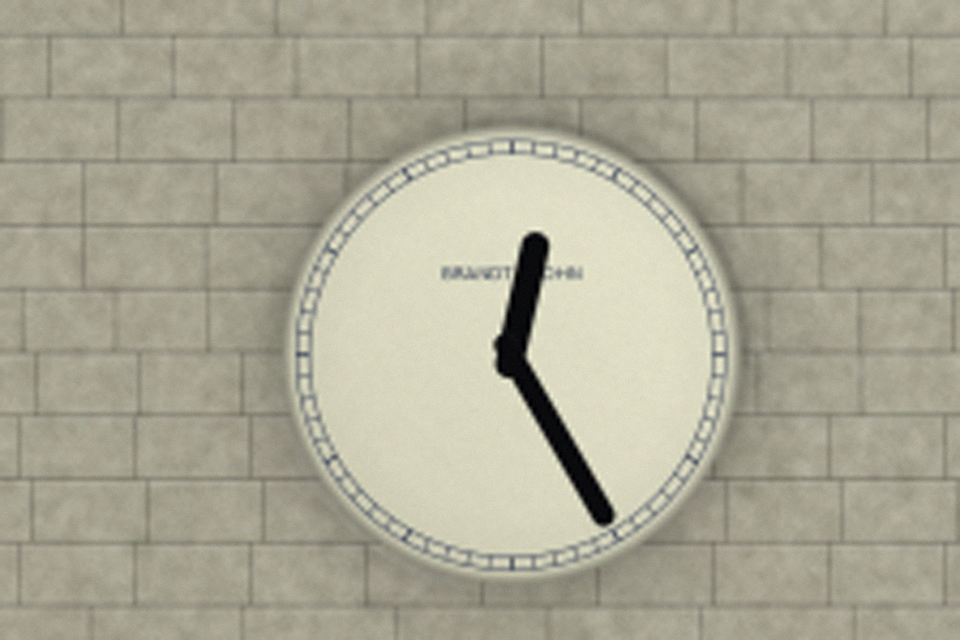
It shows 12.25
